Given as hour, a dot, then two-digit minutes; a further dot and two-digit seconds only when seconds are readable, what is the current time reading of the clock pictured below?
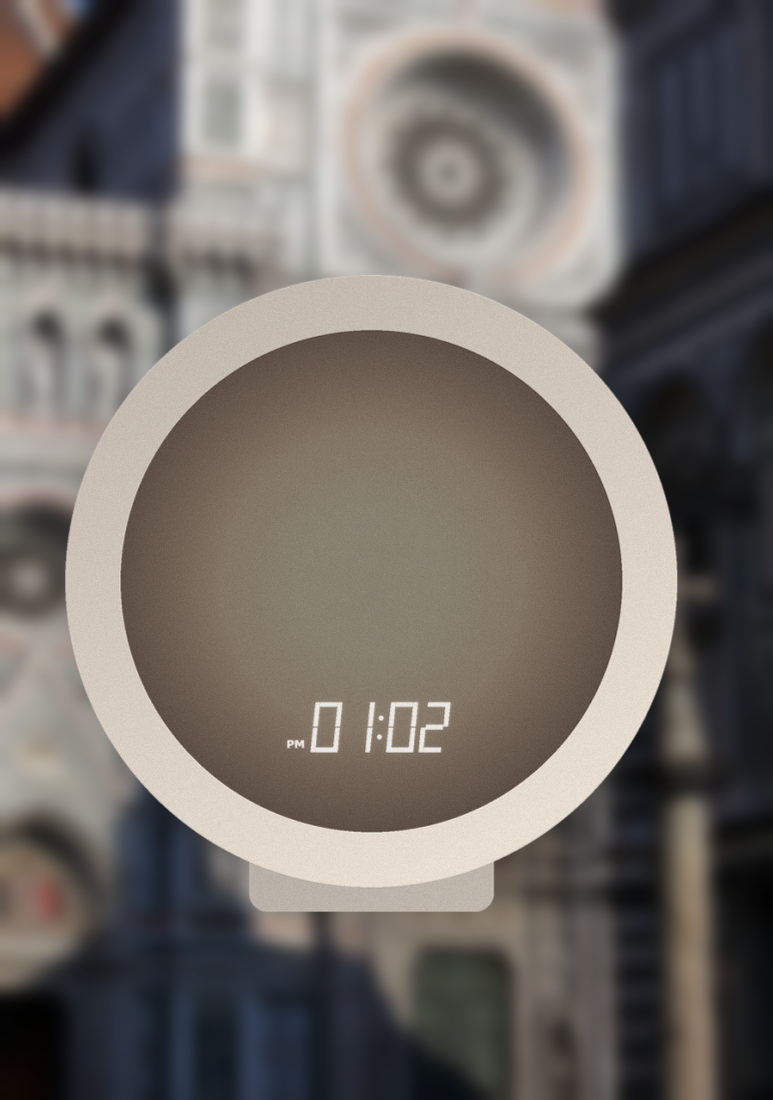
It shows 1.02
